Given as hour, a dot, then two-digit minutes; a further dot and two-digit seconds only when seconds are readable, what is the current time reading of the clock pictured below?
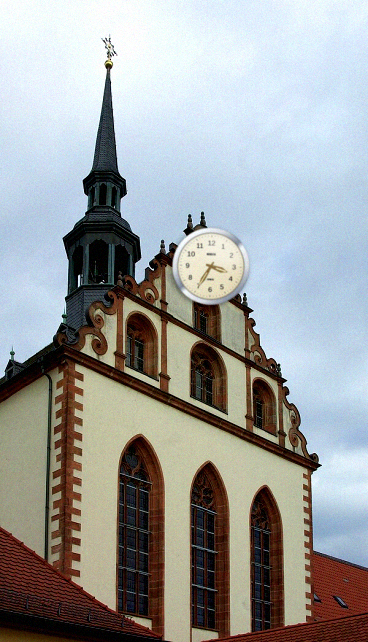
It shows 3.35
